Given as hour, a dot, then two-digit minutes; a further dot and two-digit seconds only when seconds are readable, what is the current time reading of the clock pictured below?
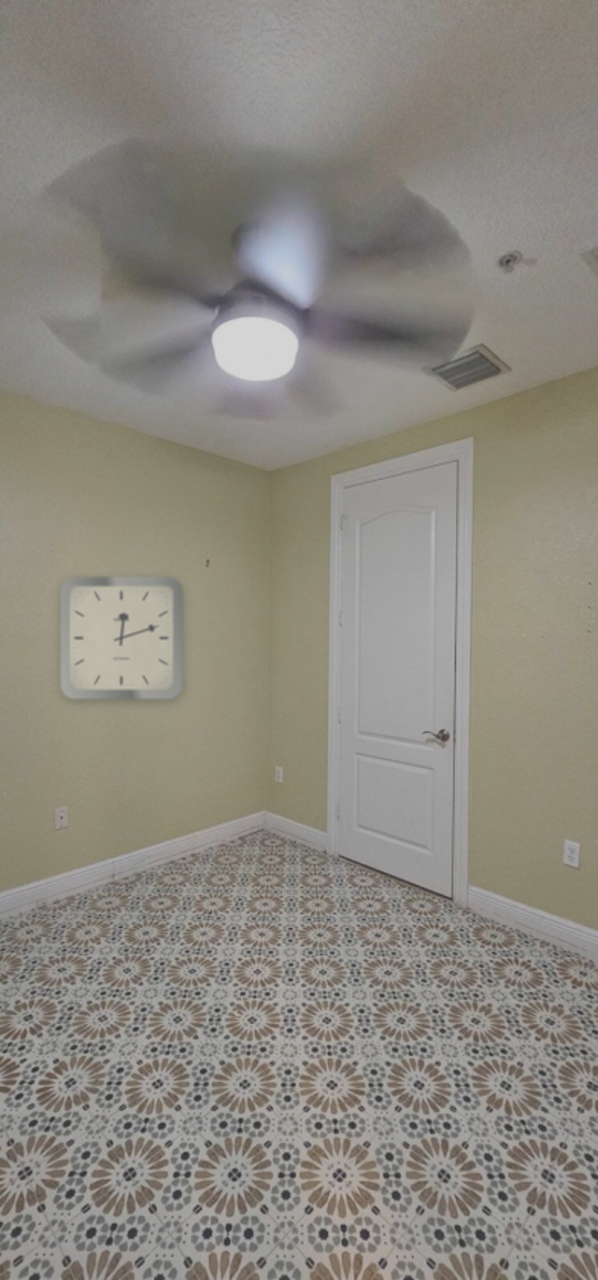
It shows 12.12
